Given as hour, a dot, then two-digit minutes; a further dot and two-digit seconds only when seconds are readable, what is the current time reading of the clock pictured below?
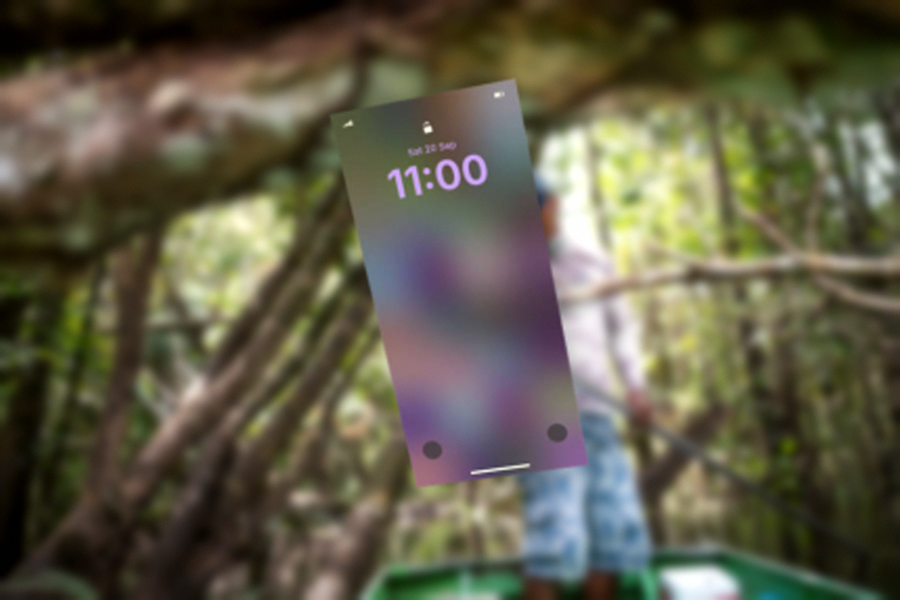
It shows 11.00
